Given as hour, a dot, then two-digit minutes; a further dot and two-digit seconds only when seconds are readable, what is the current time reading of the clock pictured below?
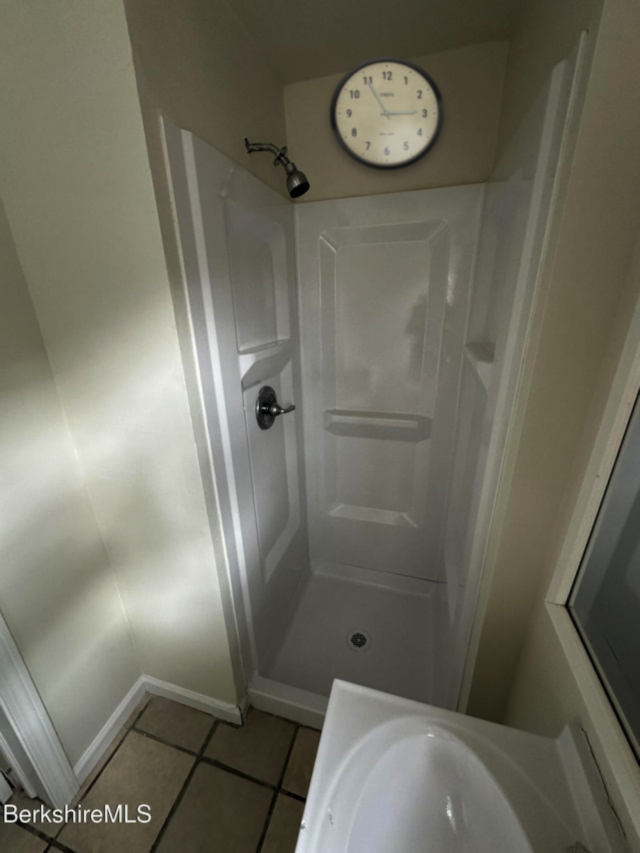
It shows 2.55
